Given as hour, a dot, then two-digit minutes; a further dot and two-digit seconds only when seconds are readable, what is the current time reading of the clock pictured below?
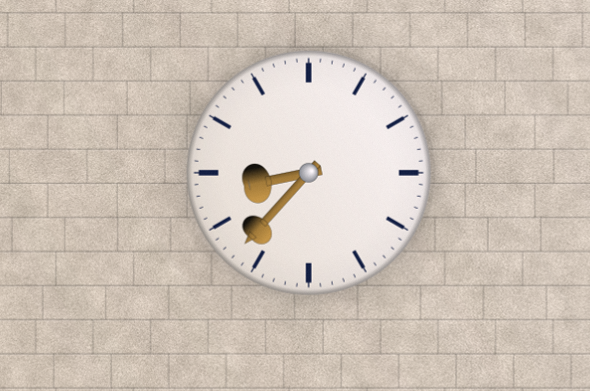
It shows 8.37
